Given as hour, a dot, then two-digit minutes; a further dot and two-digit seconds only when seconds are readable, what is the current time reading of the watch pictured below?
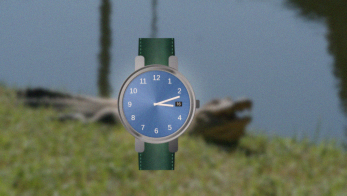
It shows 3.12
